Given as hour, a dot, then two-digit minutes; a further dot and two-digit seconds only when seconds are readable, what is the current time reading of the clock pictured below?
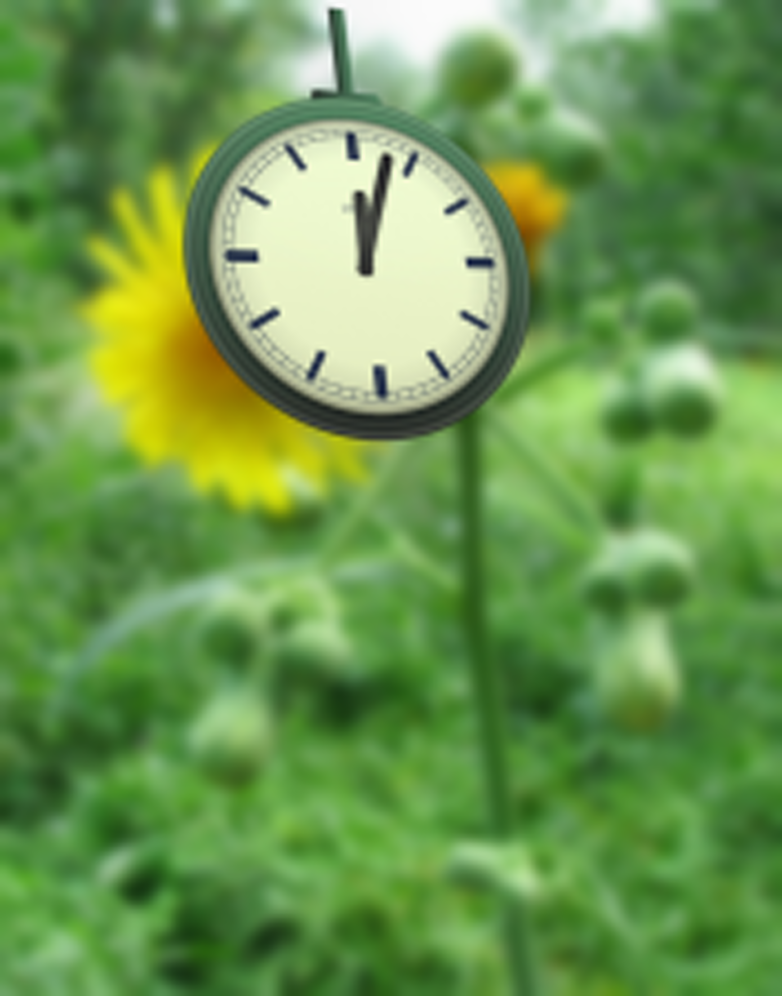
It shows 12.03
